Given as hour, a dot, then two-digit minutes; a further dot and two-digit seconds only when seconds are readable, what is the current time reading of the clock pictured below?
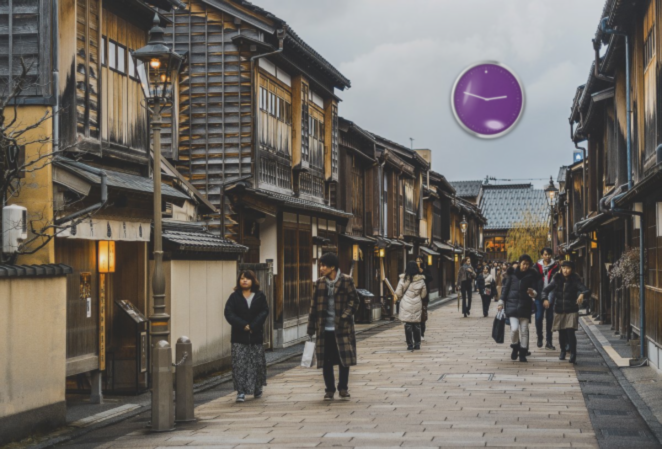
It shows 2.48
